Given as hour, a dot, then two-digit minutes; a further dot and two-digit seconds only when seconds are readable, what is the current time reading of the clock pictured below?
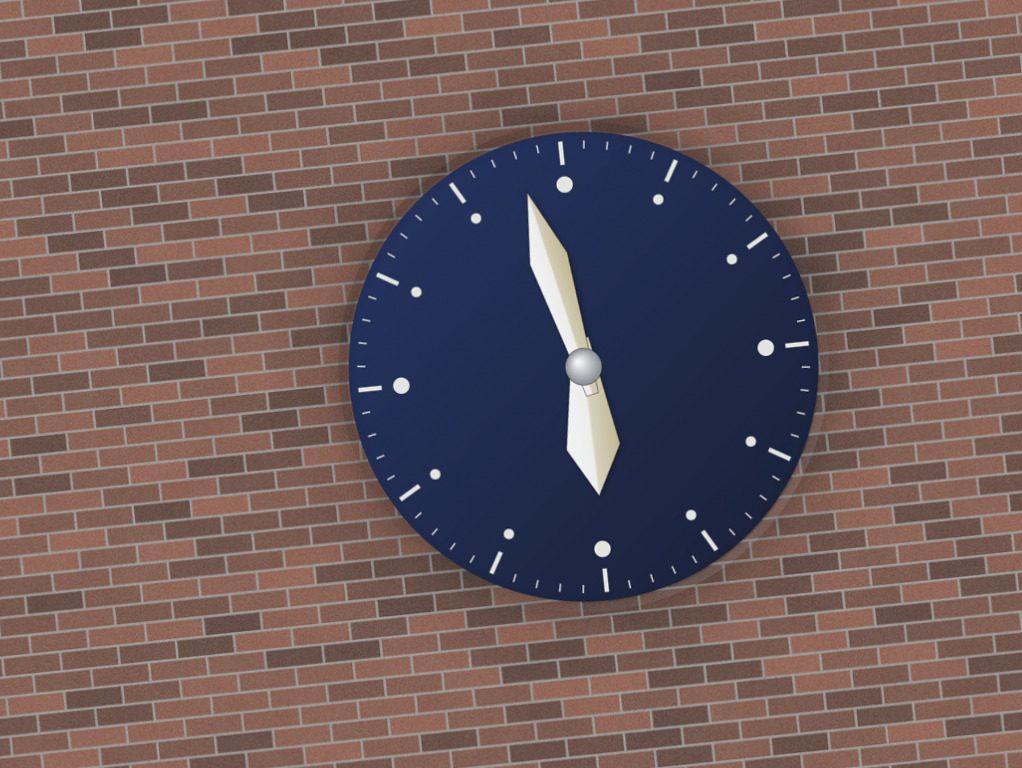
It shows 5.58
